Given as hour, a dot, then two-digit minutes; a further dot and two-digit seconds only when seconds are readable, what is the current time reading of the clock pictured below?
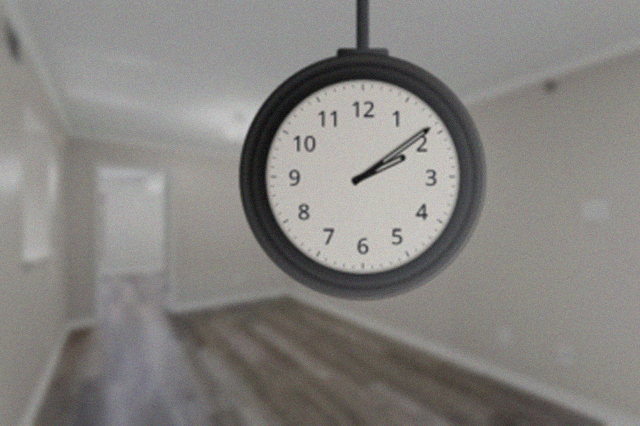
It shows 2.09
